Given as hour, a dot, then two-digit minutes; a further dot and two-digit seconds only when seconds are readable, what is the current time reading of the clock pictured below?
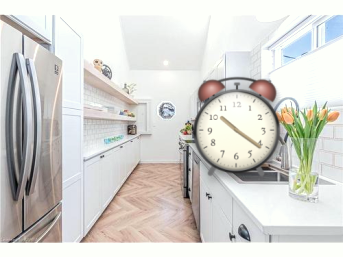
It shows 10.21
